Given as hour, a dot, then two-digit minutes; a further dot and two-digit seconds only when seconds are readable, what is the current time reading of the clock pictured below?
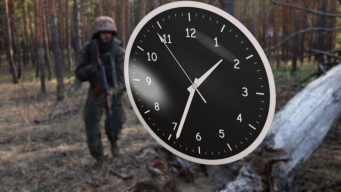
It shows 1.33.54
